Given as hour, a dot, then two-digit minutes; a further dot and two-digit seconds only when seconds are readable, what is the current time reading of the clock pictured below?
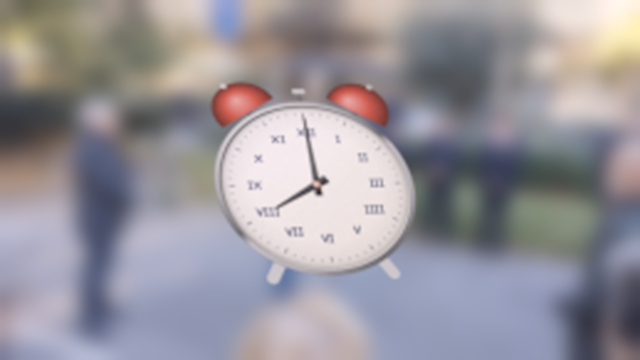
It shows 8.00
